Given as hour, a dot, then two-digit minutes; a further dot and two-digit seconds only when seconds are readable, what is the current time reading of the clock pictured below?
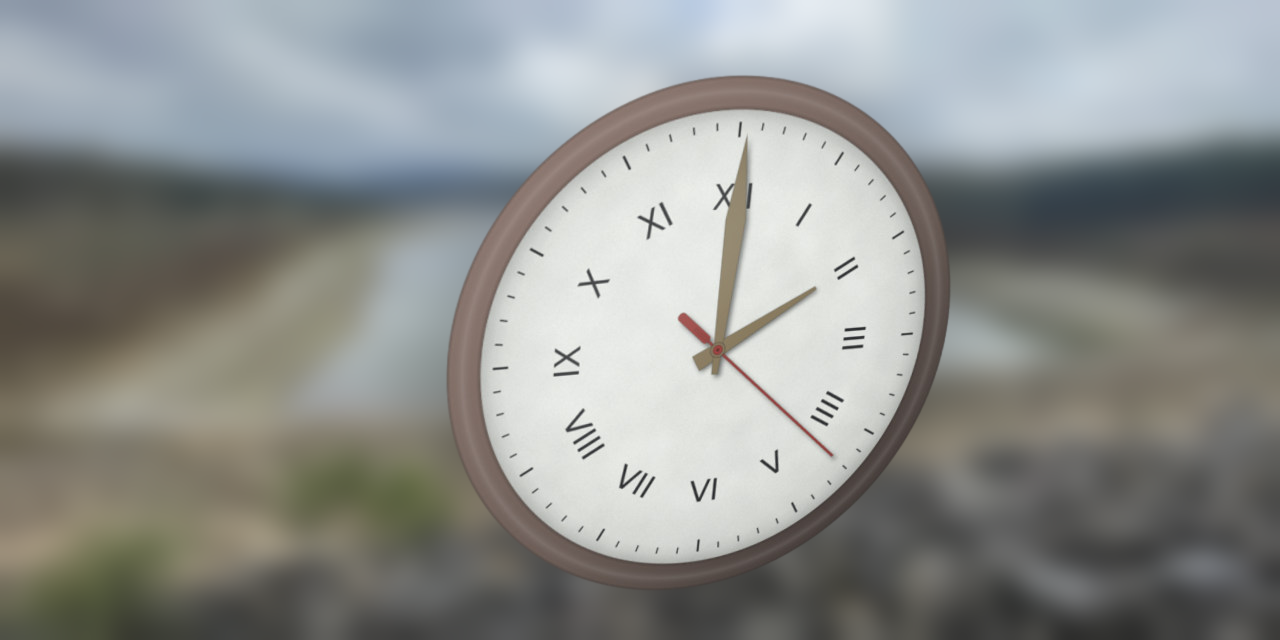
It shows 2.00.22
